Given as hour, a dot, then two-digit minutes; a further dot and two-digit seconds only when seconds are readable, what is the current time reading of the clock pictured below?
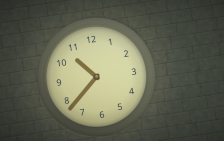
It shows 10.38
